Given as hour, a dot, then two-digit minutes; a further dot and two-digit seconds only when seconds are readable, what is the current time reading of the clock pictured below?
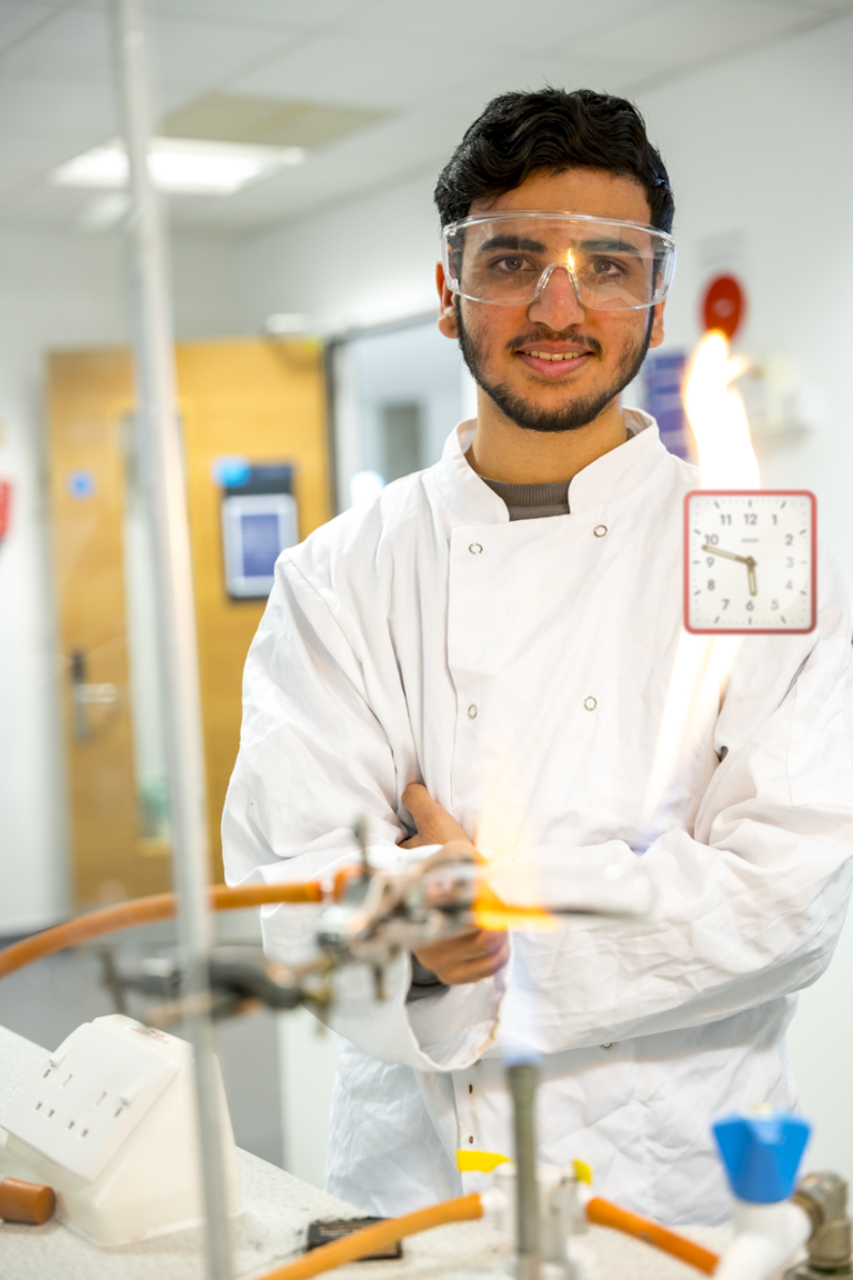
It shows 5.48
